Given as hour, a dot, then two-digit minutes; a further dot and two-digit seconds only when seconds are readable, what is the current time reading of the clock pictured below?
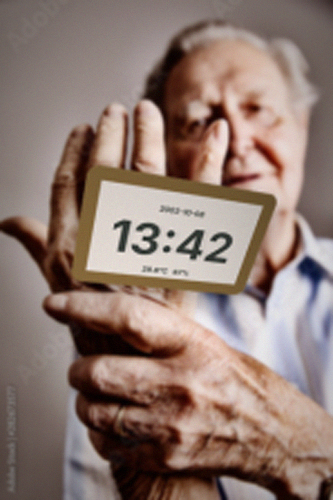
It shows 13.42
